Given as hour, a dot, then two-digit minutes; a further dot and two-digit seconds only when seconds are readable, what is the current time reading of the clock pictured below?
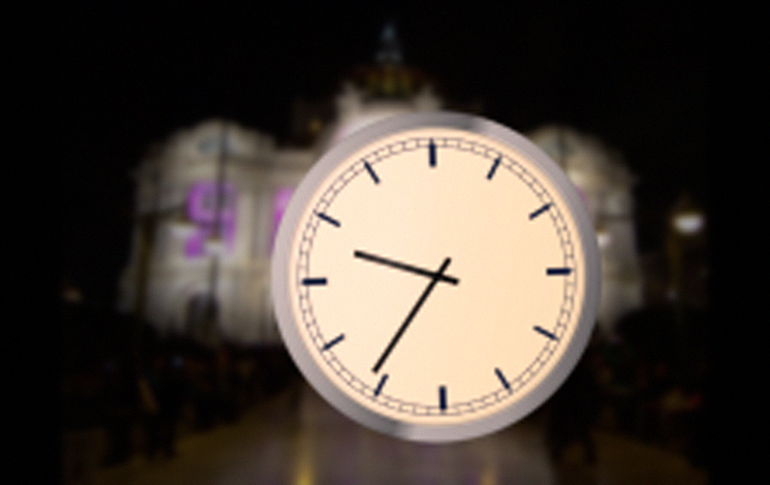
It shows 9.36
